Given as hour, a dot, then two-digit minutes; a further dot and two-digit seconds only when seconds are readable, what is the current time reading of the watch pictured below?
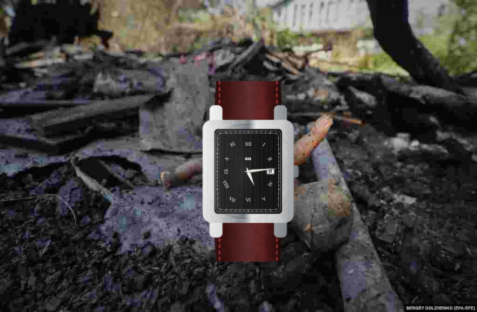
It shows 5.14
